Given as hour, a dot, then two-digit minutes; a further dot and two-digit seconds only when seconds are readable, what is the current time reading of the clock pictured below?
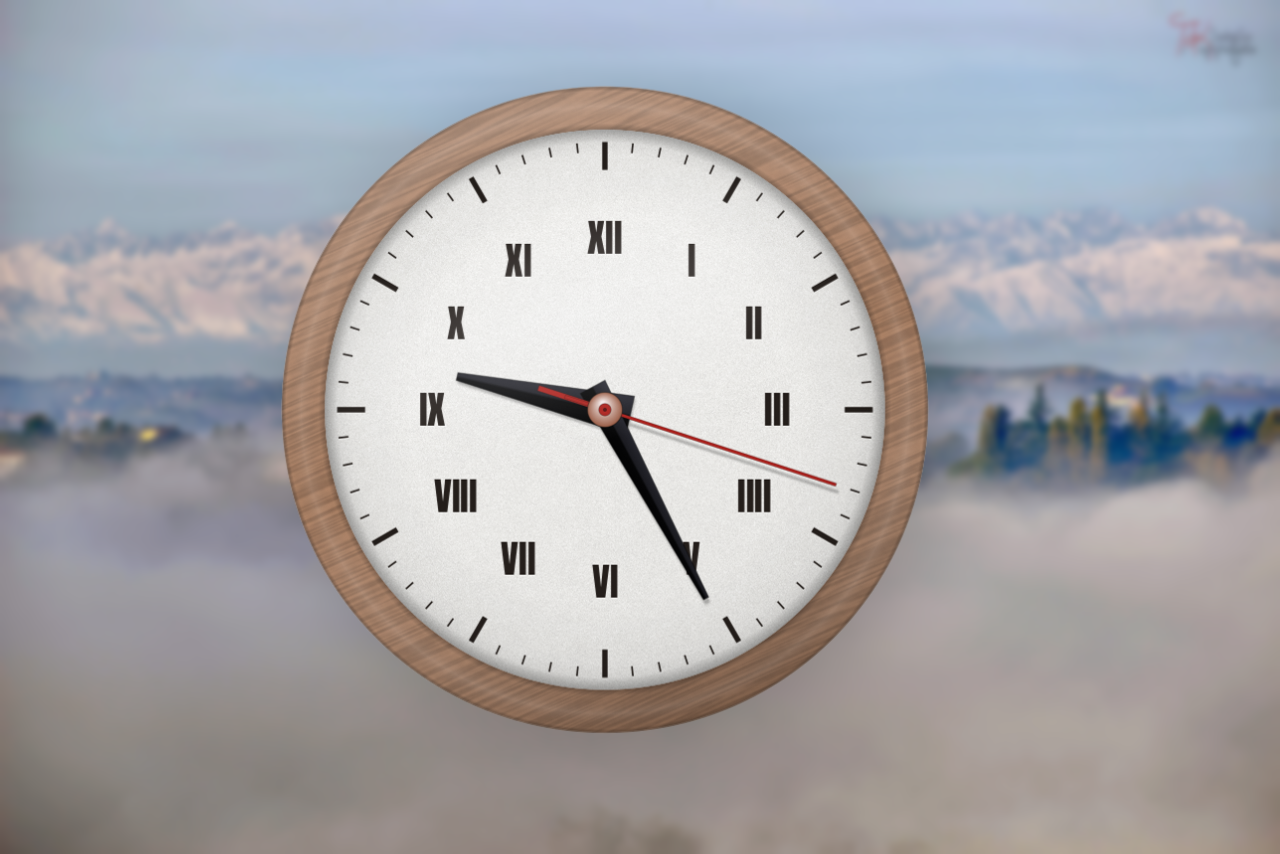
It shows 9.25.18
